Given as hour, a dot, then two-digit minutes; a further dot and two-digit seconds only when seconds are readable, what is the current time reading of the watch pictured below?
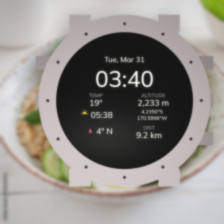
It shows 3.40
